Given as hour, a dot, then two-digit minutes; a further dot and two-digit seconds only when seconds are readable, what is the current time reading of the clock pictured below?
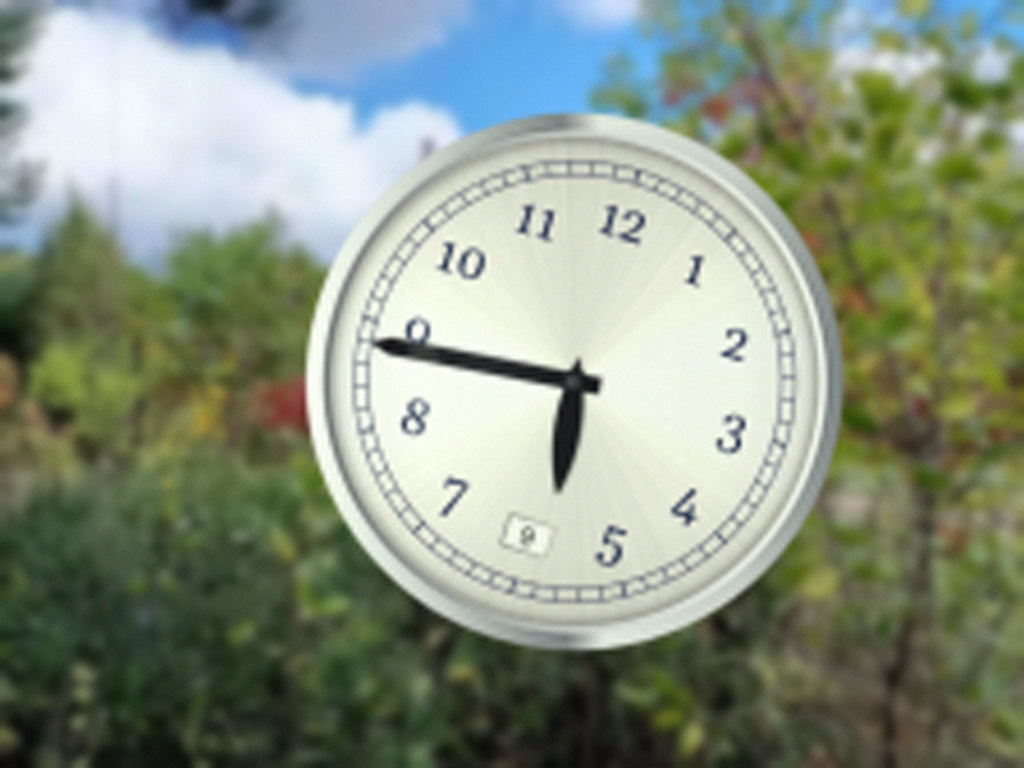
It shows 5.44
